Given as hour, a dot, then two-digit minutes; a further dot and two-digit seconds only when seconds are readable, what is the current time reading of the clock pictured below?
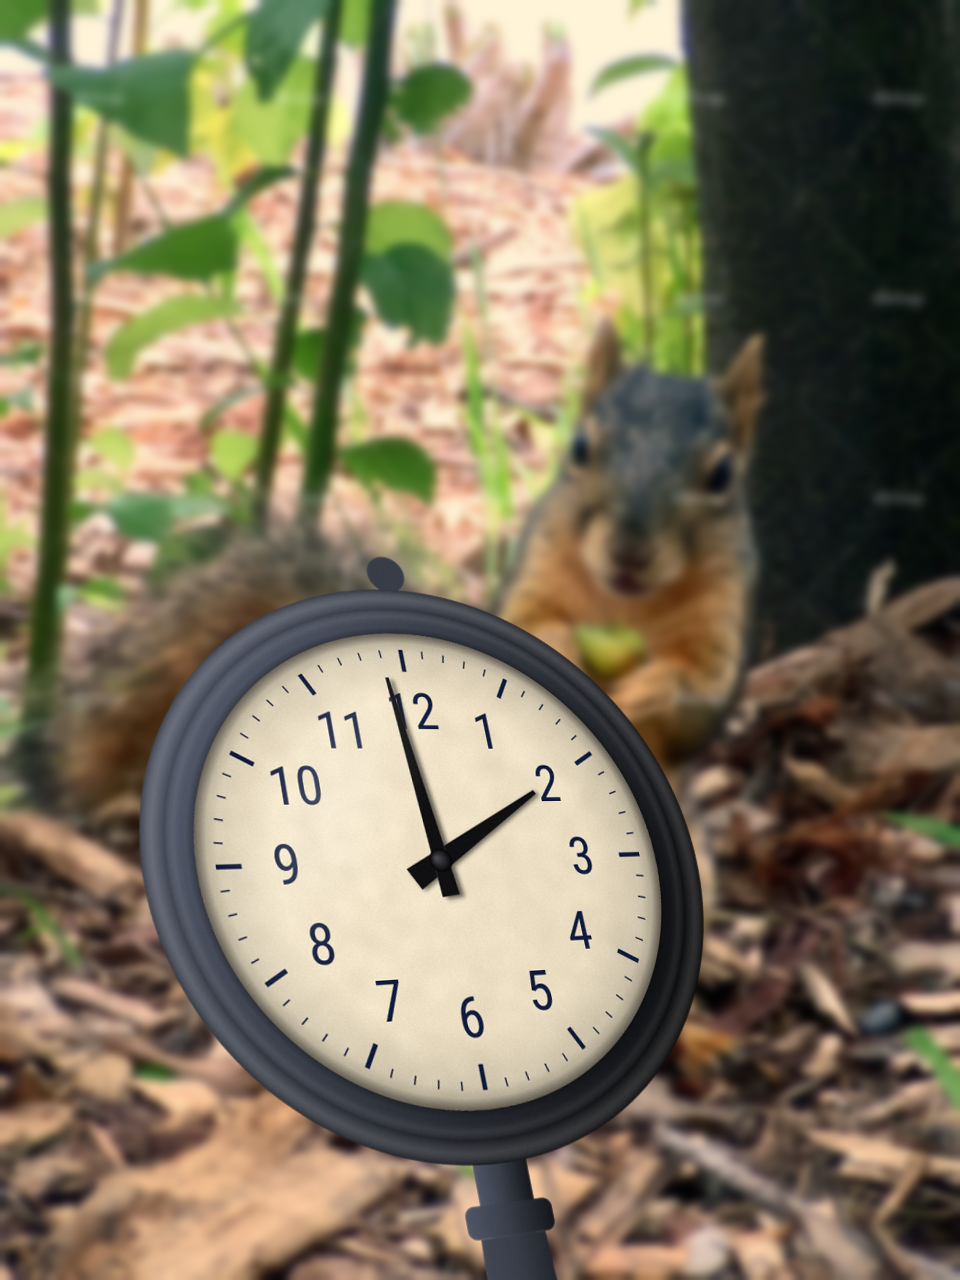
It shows 1.59
